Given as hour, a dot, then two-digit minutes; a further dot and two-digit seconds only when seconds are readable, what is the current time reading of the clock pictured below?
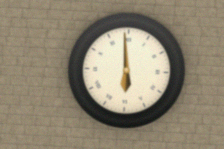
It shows 5.59
